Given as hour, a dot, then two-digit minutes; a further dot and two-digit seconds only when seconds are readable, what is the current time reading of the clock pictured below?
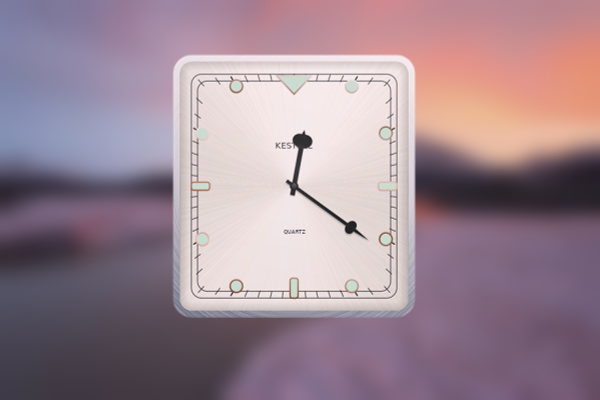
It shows 12.21
